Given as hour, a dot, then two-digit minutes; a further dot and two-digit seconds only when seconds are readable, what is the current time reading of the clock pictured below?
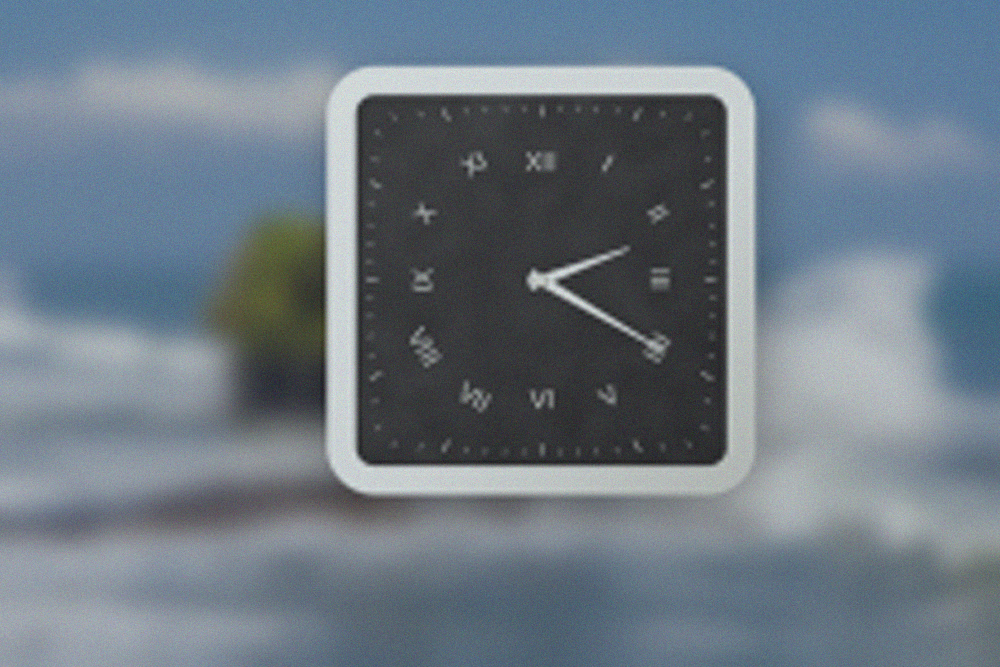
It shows 2.20
